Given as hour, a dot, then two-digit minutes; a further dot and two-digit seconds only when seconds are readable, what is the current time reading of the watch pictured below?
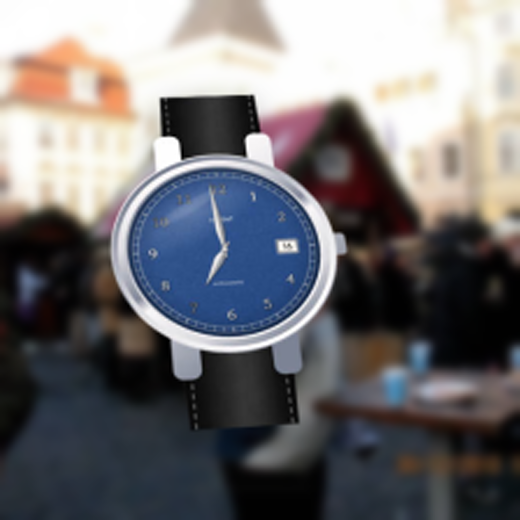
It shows 6.59
